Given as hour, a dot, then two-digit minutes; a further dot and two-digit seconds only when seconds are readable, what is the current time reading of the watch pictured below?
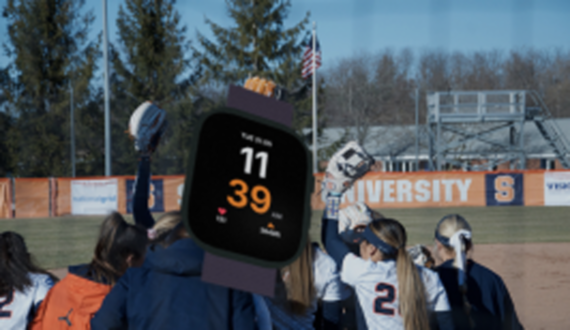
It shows 11.39
